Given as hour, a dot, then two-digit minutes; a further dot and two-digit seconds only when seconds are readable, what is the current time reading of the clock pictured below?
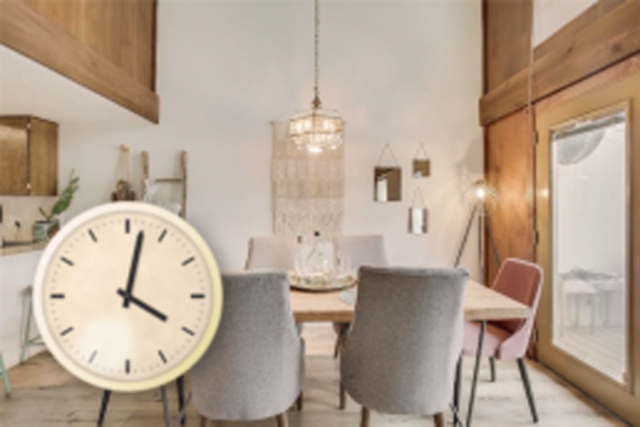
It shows 4.02
